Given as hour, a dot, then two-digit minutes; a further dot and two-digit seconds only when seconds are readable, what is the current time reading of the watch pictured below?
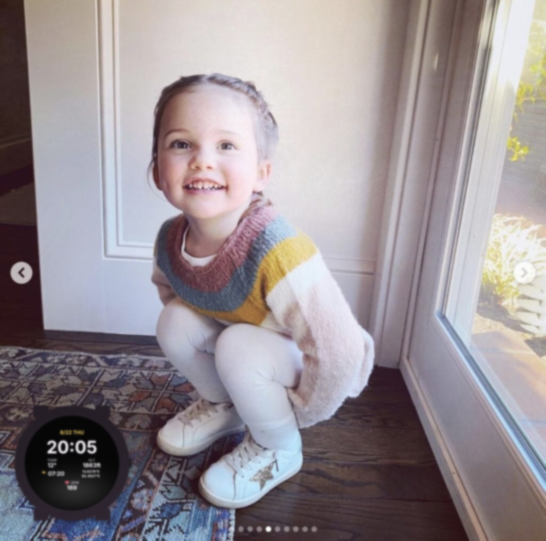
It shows 20.05
